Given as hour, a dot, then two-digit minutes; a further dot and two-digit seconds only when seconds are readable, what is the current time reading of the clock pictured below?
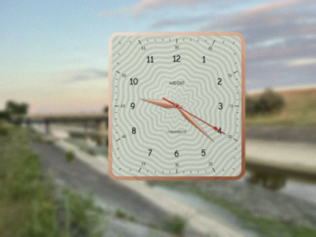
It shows 9.22.20
